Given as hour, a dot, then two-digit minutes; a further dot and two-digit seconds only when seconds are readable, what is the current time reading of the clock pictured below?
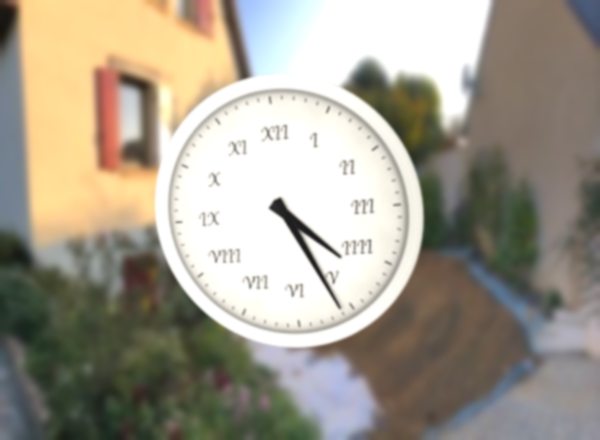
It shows 4.26
